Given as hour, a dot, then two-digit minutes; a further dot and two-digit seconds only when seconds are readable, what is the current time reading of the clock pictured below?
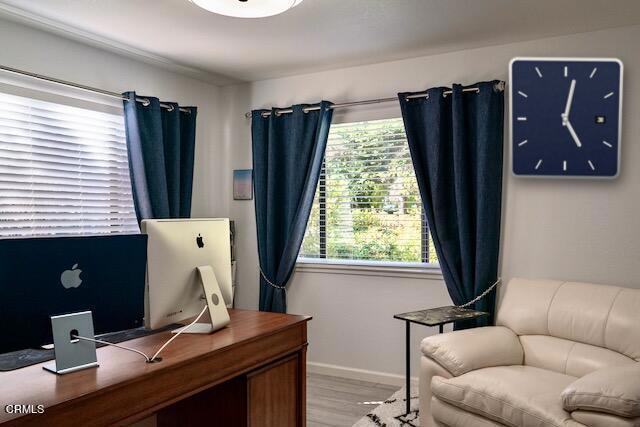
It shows 5.02
